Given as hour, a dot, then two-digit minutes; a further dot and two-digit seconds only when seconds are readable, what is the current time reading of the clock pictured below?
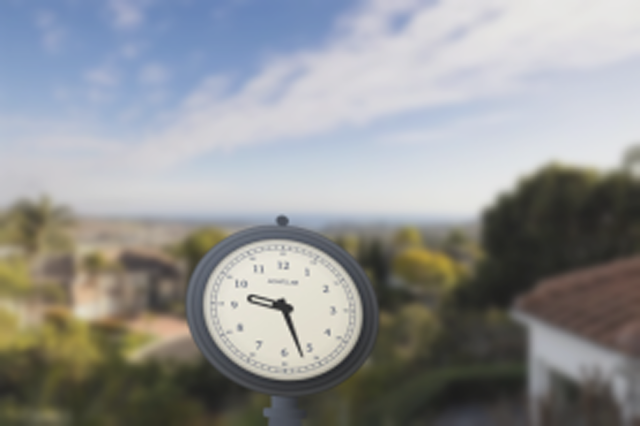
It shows 9.27
